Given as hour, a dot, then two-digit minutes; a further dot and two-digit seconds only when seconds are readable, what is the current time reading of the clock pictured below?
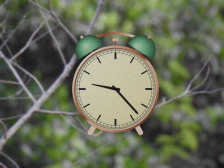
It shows 9.23
